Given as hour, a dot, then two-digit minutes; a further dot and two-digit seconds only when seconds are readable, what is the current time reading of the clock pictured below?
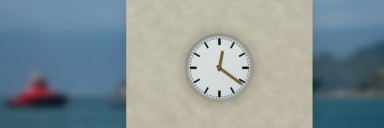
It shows 12.21
